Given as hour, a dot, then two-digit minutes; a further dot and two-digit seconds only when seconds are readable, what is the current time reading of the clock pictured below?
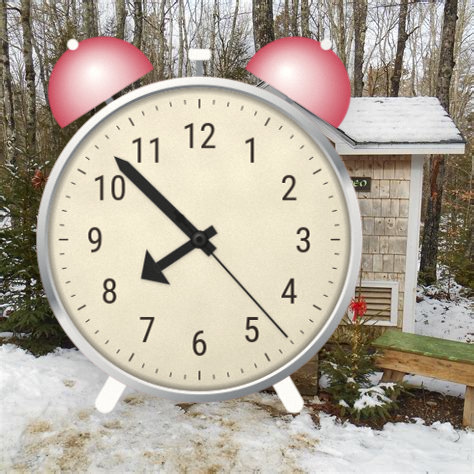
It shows 7.52.23
